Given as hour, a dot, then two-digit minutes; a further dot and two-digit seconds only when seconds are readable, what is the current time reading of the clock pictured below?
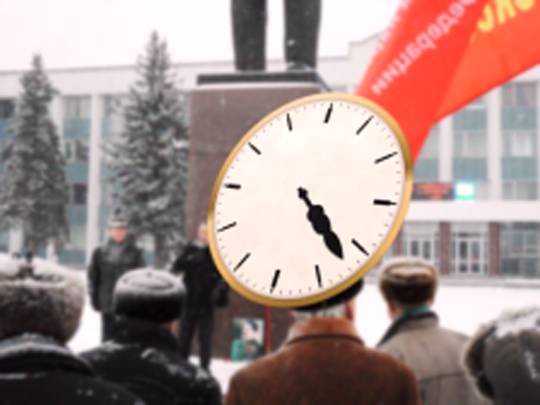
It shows 4.22
